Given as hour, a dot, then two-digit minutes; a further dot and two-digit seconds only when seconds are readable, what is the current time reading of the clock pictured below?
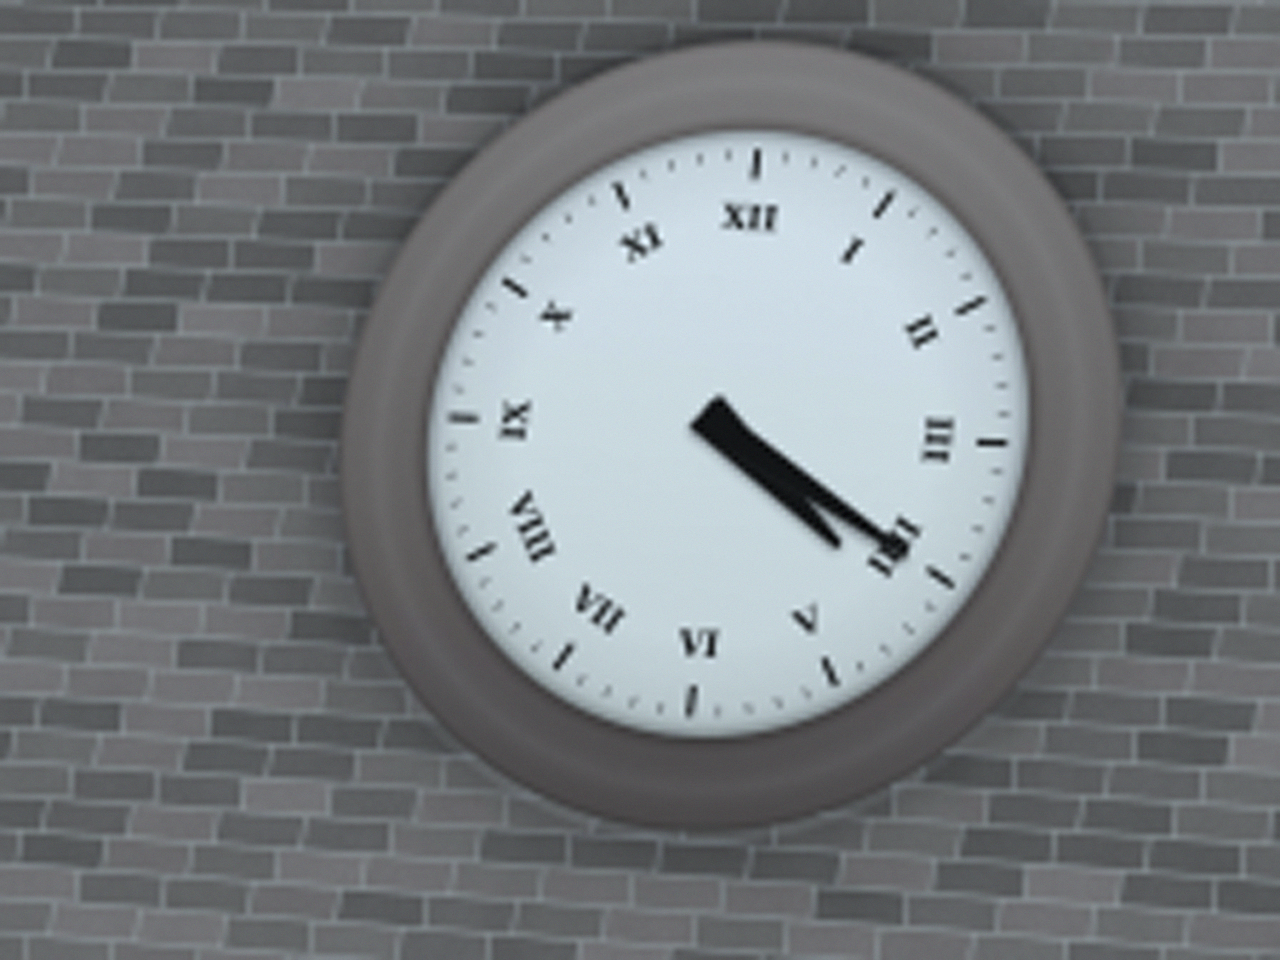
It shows 4.20
